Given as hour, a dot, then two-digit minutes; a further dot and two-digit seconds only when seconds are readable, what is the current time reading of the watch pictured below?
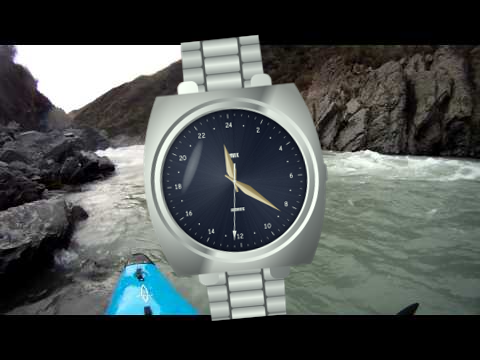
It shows 23.21.31
